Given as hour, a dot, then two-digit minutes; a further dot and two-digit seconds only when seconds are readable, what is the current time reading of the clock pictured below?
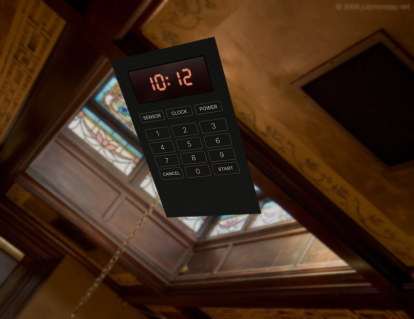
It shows 10.12
